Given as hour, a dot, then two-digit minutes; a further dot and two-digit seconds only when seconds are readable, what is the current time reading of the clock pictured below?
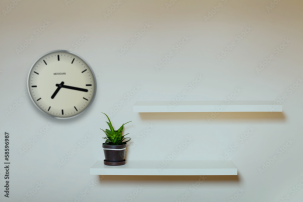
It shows 7.17
